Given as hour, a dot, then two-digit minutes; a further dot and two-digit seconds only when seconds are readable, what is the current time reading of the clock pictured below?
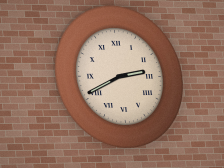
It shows 2.41
